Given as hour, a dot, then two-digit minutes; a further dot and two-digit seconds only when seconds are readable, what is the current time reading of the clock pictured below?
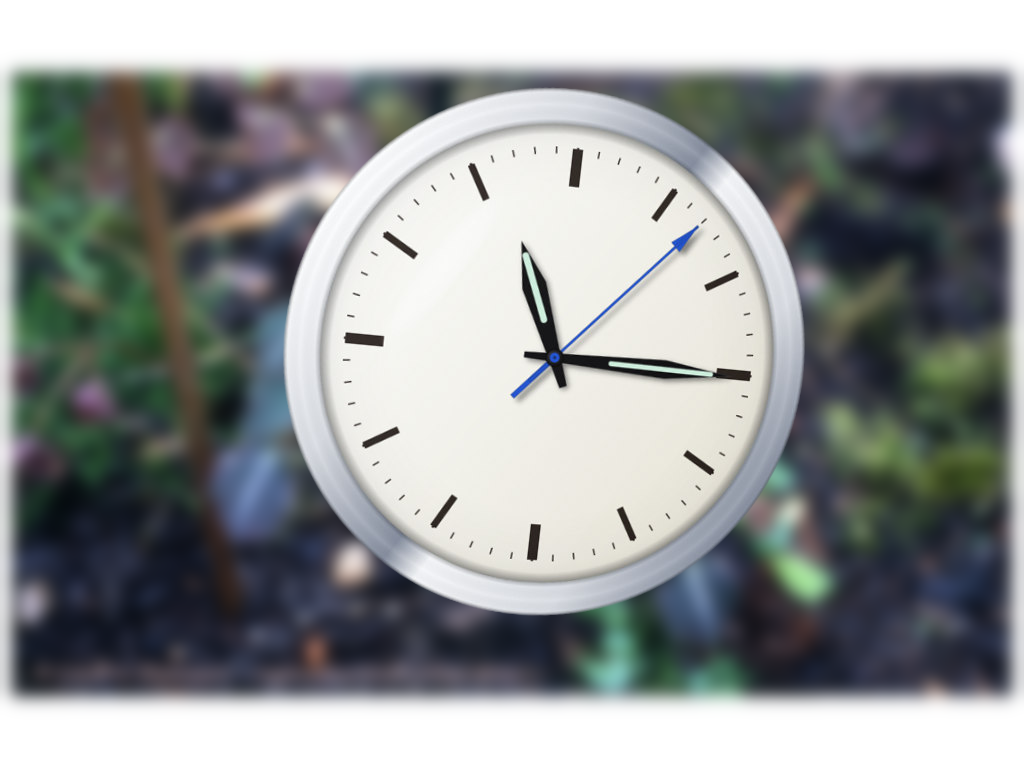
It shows 11.15.07
